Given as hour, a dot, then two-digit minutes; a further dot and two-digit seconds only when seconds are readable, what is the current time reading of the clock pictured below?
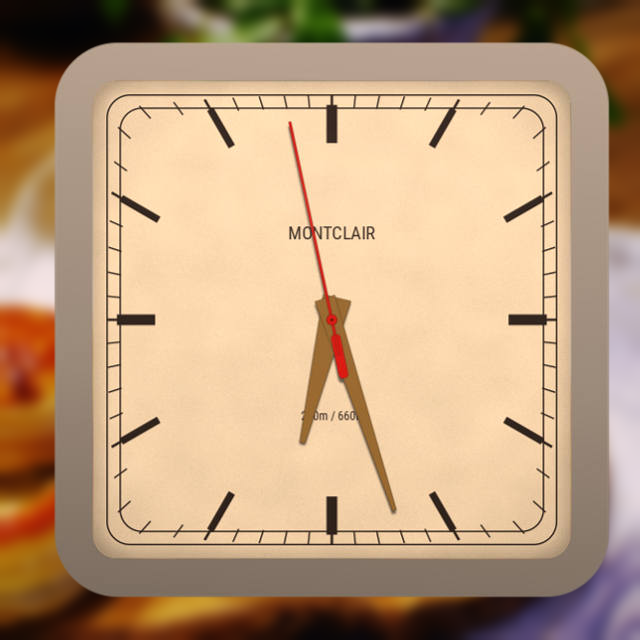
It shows 6.26.58
